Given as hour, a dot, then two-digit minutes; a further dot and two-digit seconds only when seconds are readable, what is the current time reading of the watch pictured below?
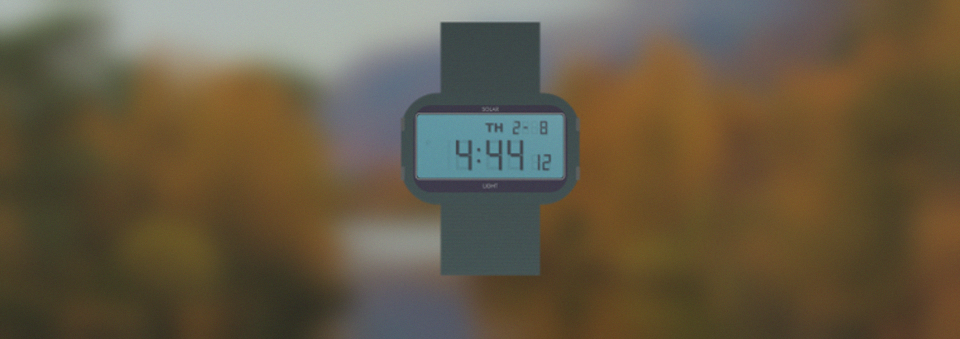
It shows 4.44.12
